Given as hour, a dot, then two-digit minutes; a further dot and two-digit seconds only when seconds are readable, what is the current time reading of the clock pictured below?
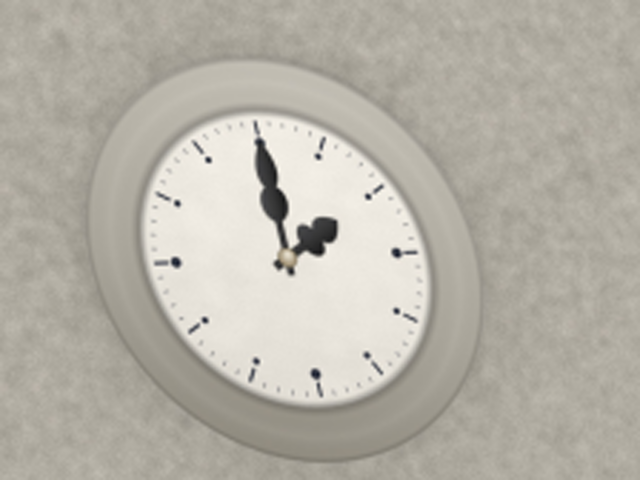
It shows 2.00
